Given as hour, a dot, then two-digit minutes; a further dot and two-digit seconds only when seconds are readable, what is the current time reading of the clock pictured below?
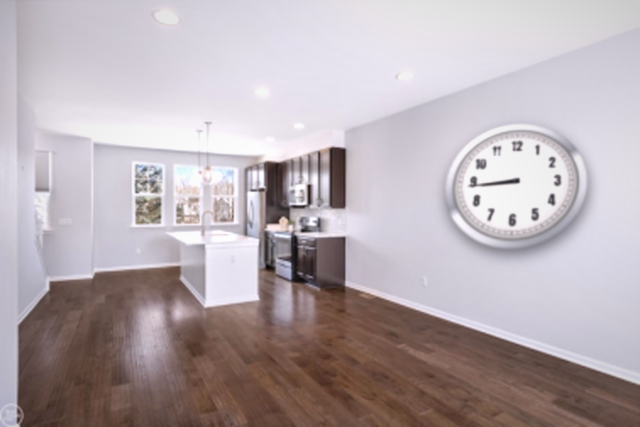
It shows 8.44
